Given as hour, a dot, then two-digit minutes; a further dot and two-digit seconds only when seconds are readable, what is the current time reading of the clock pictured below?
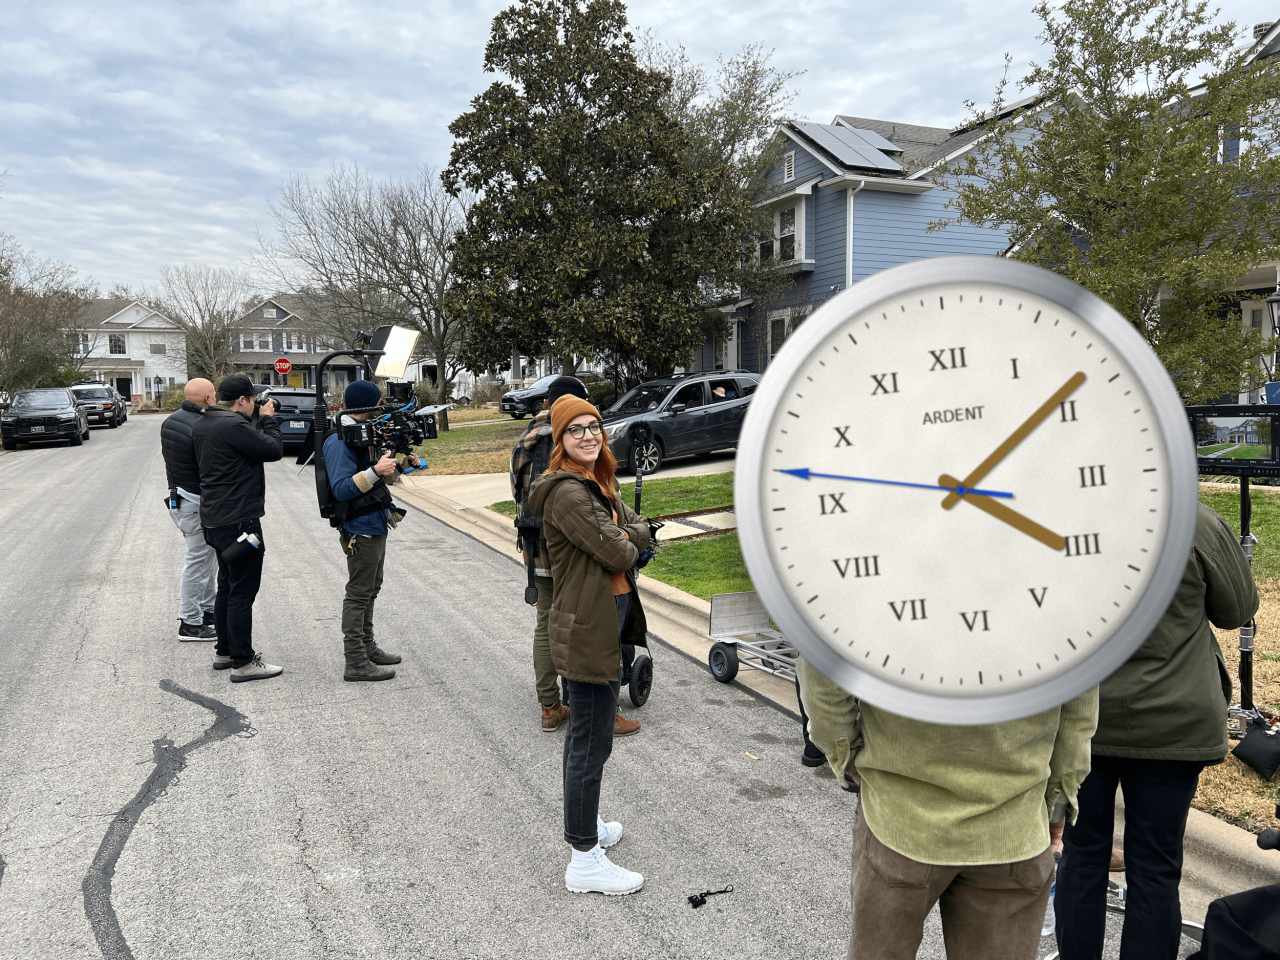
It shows 4.08.47
